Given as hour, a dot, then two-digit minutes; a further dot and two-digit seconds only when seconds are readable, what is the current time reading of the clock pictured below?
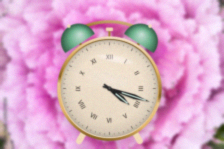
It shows 4.18
